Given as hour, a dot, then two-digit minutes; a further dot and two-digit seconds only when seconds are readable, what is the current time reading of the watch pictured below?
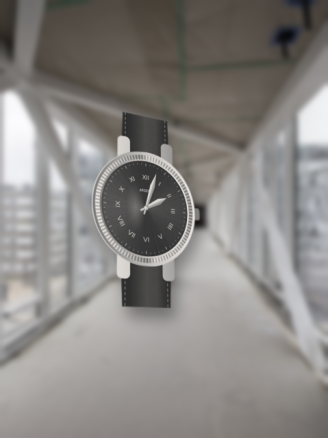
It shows 2.03
